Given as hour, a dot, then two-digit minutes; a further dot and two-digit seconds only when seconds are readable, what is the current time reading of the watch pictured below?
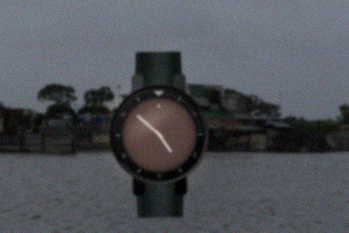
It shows 4.52
